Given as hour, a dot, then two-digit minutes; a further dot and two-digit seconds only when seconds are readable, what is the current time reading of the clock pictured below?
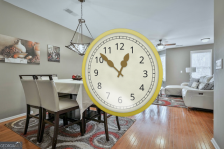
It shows 12.52
